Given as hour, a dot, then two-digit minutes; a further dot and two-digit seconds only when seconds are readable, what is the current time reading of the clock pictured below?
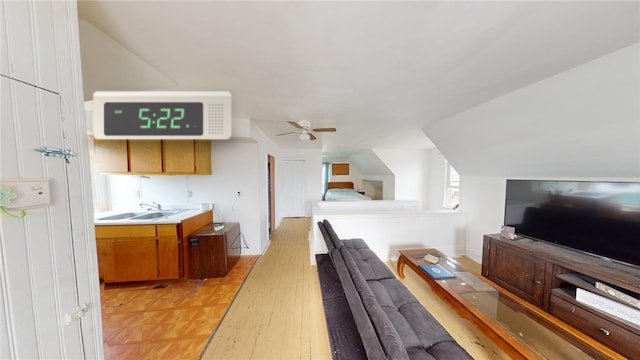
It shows 5.22
